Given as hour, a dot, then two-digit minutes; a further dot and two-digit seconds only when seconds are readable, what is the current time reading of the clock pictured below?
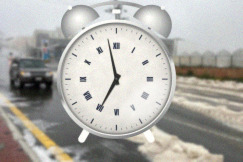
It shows 6.58
